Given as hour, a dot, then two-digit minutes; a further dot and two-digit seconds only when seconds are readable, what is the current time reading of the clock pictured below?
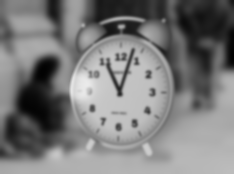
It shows 11.03
